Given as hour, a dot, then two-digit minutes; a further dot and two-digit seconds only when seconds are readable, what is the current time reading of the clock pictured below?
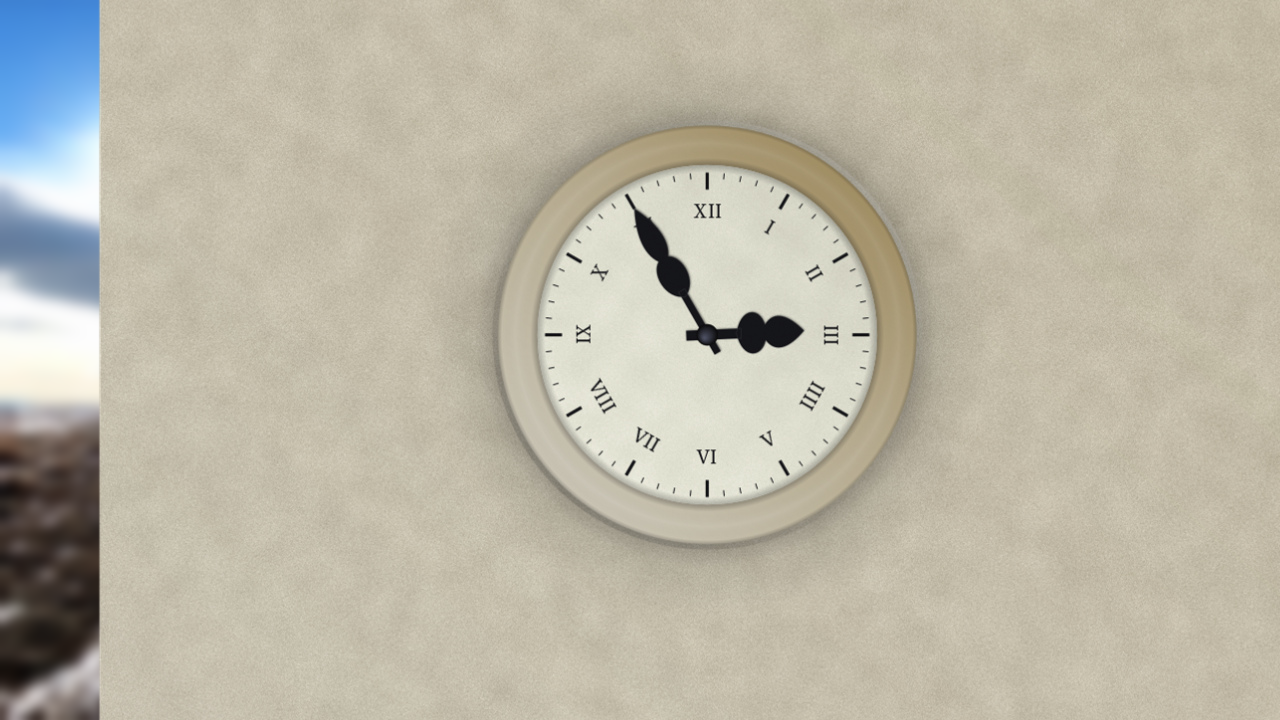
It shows 2.55
